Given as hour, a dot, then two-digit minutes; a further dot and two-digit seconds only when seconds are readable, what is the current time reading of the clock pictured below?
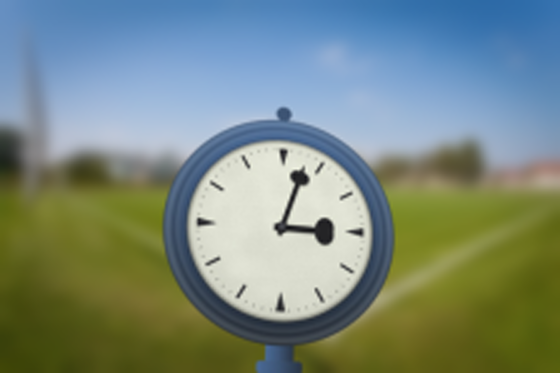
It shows 3.03
